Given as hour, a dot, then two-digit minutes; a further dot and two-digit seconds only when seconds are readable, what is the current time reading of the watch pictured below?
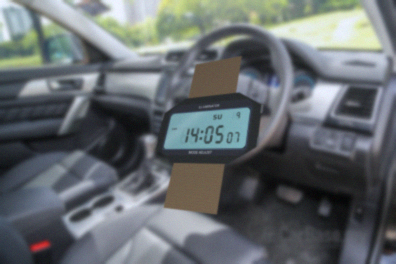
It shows 14.05.07
